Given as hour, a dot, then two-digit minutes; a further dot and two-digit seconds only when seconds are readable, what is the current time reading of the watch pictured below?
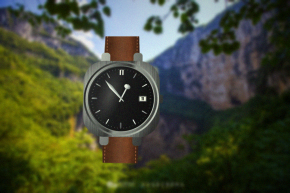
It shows 12.53
